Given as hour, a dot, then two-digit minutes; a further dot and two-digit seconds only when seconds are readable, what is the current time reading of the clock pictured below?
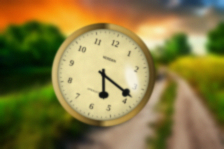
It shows 5.18
